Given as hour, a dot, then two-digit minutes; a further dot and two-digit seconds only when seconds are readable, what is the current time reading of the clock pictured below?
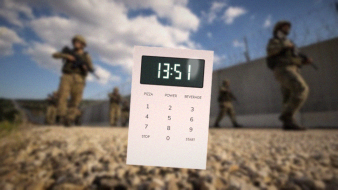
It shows 13.51
